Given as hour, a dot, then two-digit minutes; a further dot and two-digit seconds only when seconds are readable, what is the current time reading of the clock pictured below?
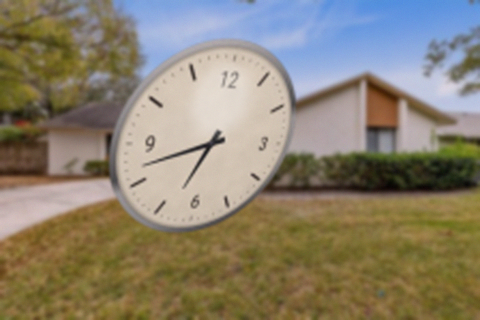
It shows 6.42
